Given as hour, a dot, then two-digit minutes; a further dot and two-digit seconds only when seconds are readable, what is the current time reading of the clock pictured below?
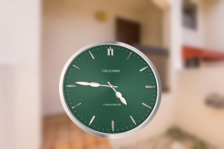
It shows 4.46
